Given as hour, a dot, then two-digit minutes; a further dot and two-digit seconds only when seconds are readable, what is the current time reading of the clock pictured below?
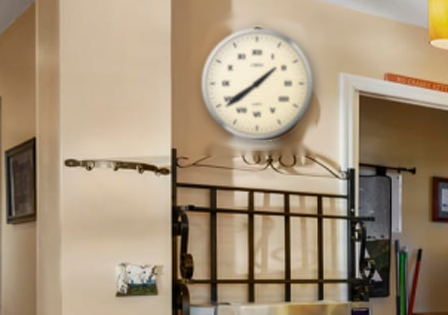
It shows 1.39
